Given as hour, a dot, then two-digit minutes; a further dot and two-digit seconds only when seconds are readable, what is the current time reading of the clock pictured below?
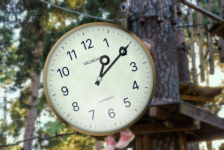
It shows 1.10
